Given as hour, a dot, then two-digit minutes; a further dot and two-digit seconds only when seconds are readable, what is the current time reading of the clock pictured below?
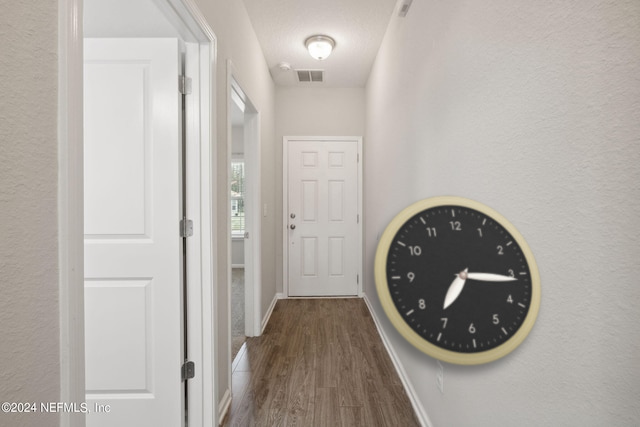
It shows 7.16
